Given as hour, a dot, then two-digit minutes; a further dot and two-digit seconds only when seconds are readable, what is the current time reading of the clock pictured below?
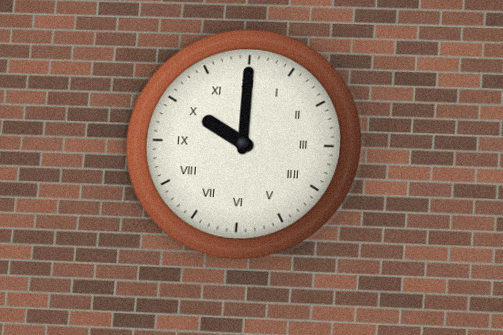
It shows 10.00
